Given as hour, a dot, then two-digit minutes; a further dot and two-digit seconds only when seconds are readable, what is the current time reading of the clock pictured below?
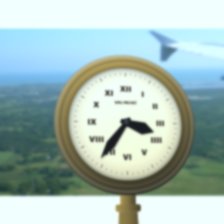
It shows 3.36
